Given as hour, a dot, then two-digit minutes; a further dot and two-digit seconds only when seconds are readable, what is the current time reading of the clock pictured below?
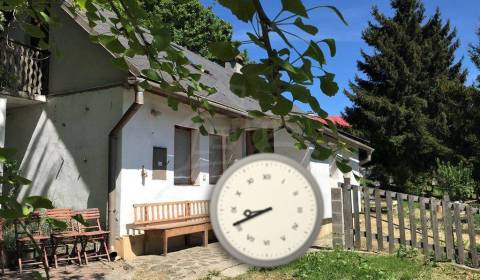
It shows 8.41
